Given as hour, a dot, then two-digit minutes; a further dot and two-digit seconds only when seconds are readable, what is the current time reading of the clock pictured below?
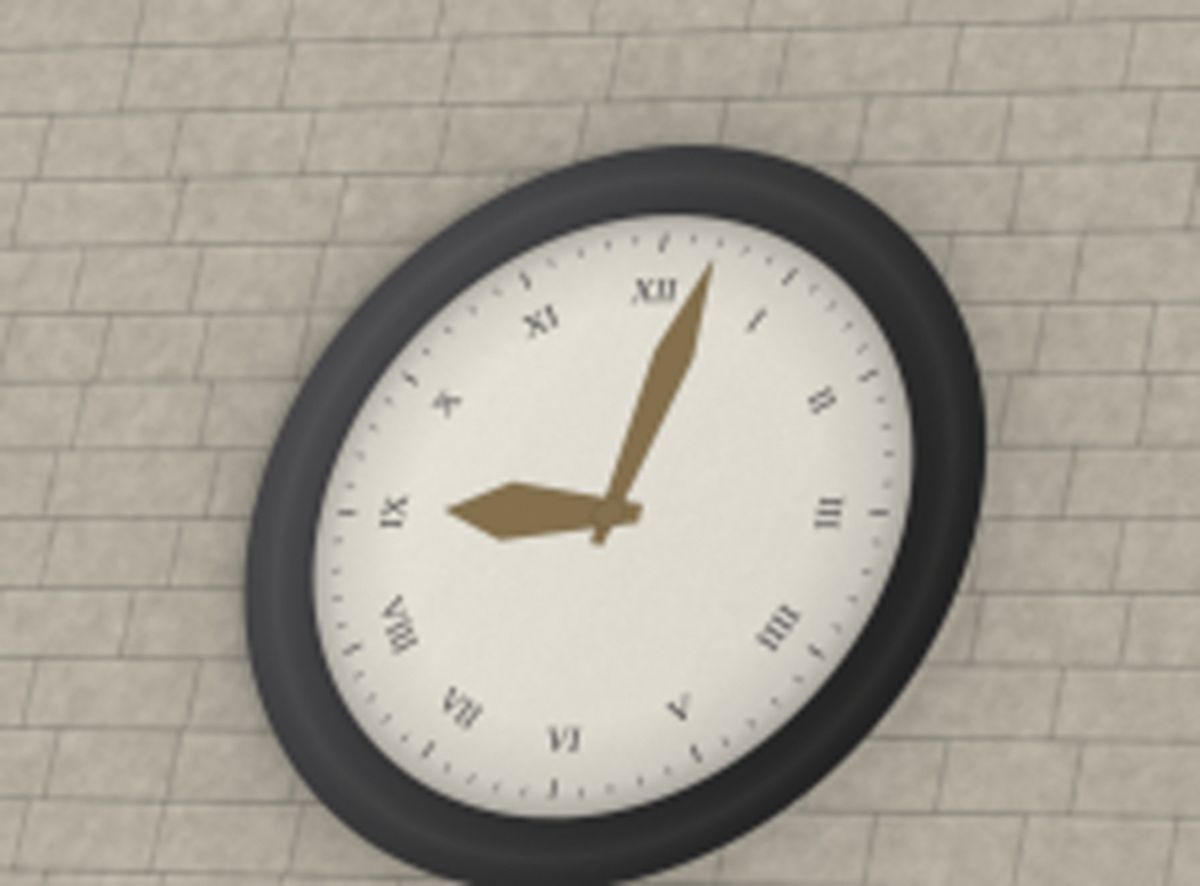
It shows 9.02
